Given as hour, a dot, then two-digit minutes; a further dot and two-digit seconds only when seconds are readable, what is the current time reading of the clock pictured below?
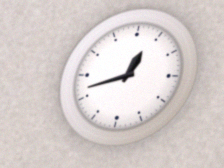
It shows 12.42
